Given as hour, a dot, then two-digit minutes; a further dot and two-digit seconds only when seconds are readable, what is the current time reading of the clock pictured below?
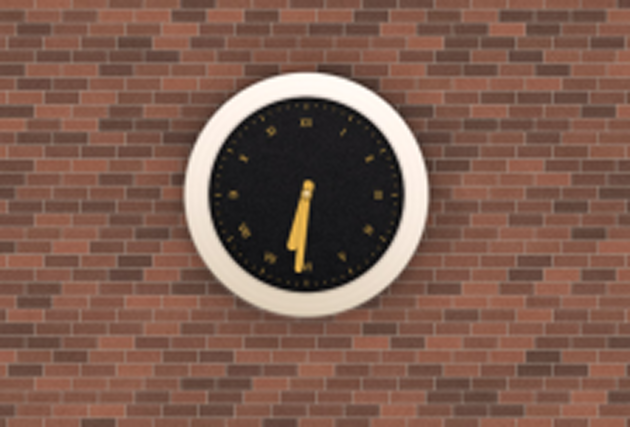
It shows 6.31
